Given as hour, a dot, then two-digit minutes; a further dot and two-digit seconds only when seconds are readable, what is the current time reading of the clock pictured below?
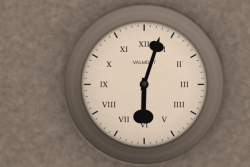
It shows 6.03
